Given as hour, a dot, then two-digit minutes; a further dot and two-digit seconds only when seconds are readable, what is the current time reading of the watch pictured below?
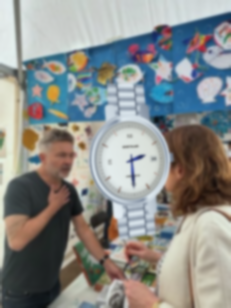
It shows 2.30
